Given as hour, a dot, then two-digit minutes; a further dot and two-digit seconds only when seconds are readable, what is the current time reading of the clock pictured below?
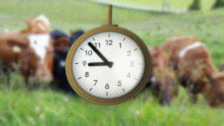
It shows 8.53
